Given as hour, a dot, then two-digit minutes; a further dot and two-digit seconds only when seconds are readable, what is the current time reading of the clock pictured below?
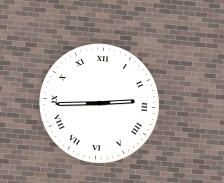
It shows 2.44
